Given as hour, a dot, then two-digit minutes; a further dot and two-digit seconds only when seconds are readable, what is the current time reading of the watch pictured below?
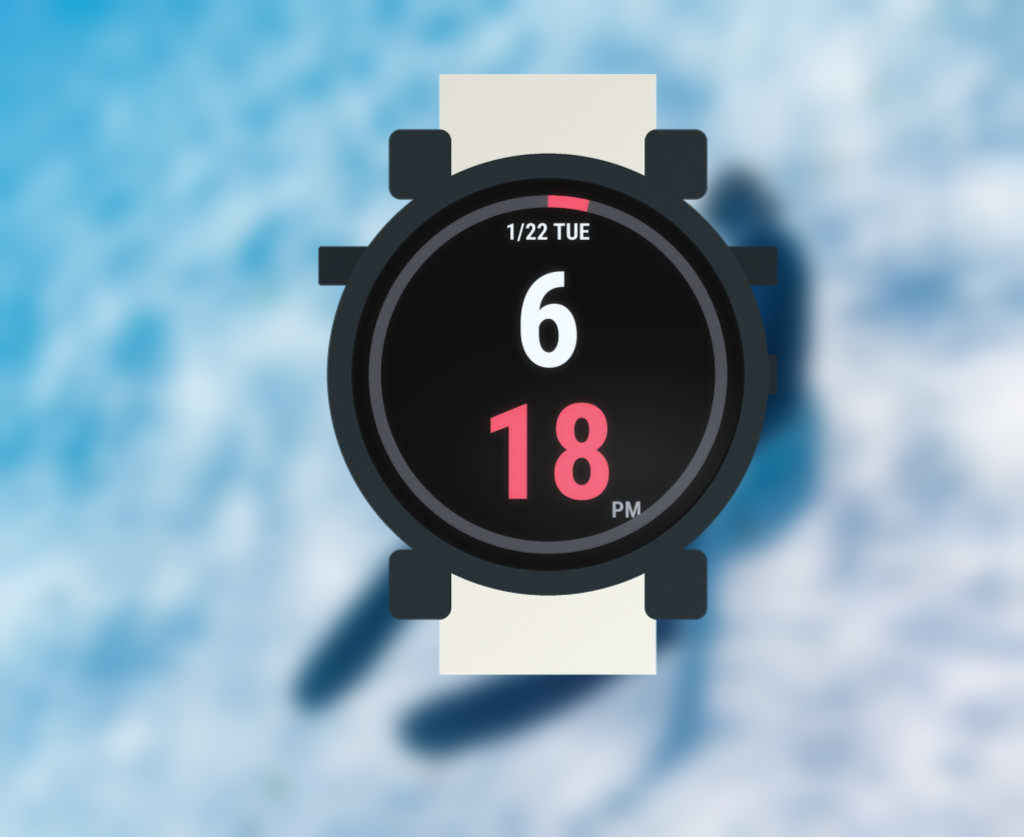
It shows 6.18
